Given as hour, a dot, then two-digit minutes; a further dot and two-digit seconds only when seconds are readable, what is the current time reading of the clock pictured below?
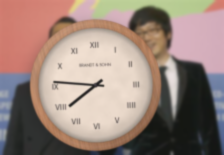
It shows 7.46
